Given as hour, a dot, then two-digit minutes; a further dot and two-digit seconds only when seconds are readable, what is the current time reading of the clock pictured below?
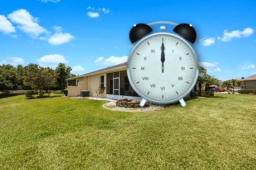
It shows 12.00
